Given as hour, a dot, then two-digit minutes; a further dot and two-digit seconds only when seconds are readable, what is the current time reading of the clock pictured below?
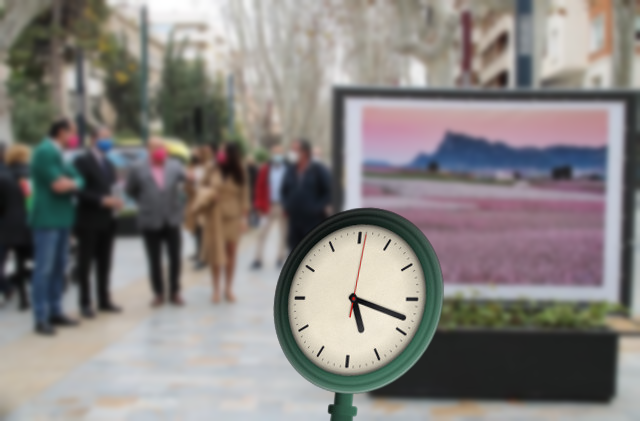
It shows 5.18.01
